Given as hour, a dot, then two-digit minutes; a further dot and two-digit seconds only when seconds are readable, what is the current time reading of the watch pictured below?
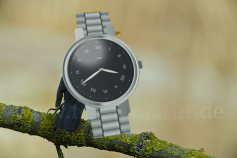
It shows 3.40
